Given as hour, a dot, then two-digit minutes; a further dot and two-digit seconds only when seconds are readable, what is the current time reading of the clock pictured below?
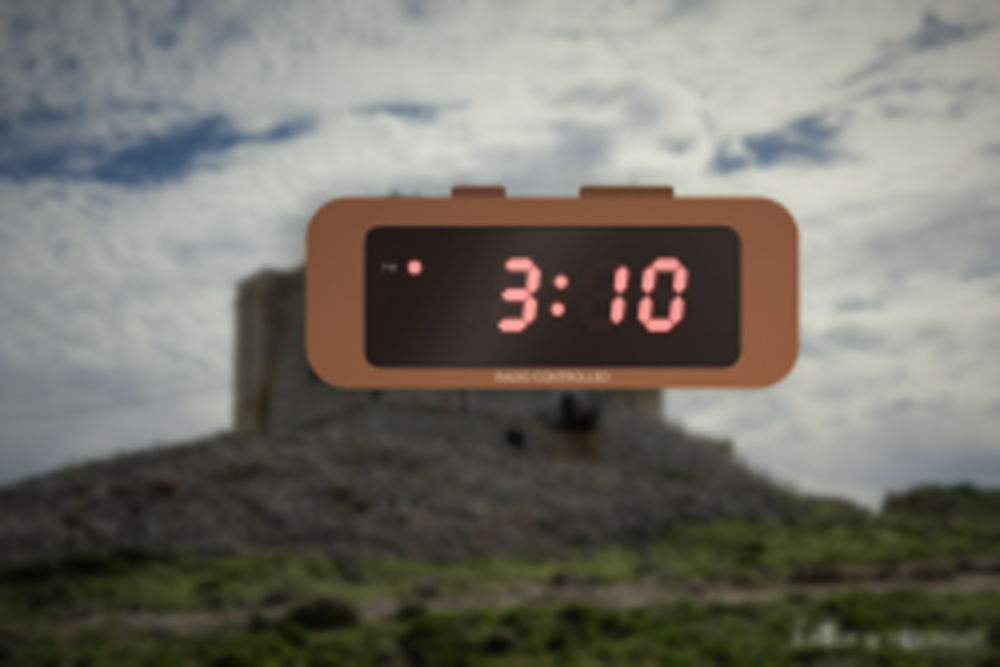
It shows 3.10
